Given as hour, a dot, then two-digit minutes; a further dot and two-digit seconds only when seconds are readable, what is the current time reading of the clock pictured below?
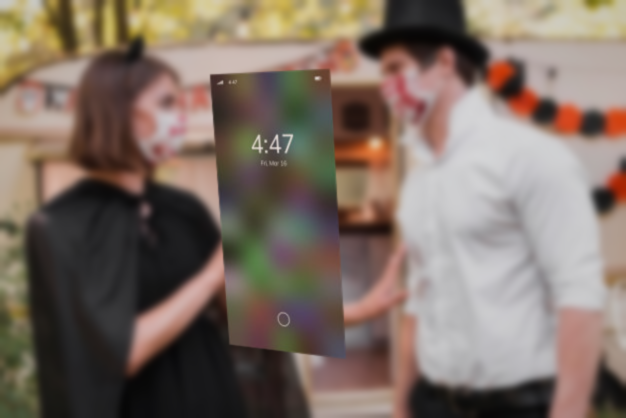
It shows 4.47
